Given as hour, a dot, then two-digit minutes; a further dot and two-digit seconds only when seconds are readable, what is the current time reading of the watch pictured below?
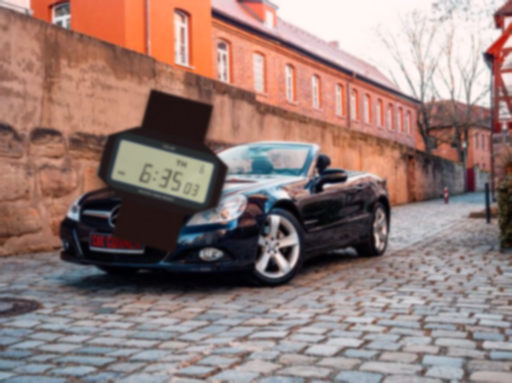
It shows 6.35
